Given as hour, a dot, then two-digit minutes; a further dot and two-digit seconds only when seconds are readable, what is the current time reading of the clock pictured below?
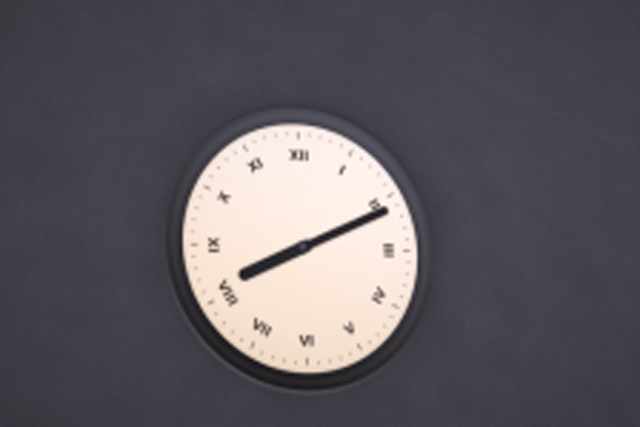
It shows 8.11
